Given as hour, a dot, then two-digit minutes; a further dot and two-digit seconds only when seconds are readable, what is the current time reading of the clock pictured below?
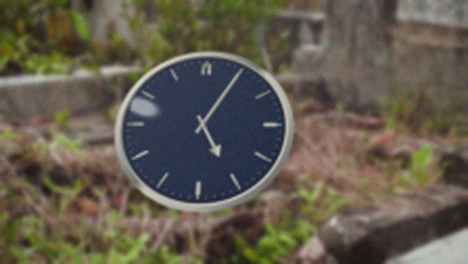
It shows 5.05
